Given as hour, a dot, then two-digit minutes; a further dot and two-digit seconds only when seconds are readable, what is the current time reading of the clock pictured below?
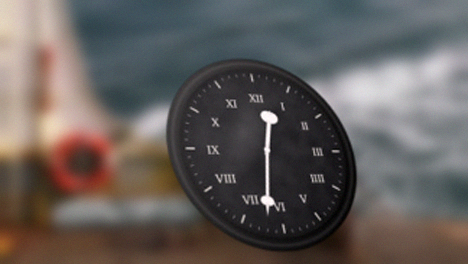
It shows 12.32
